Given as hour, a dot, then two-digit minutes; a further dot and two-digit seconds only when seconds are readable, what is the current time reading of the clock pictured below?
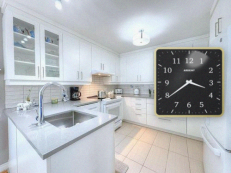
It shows 3.39
